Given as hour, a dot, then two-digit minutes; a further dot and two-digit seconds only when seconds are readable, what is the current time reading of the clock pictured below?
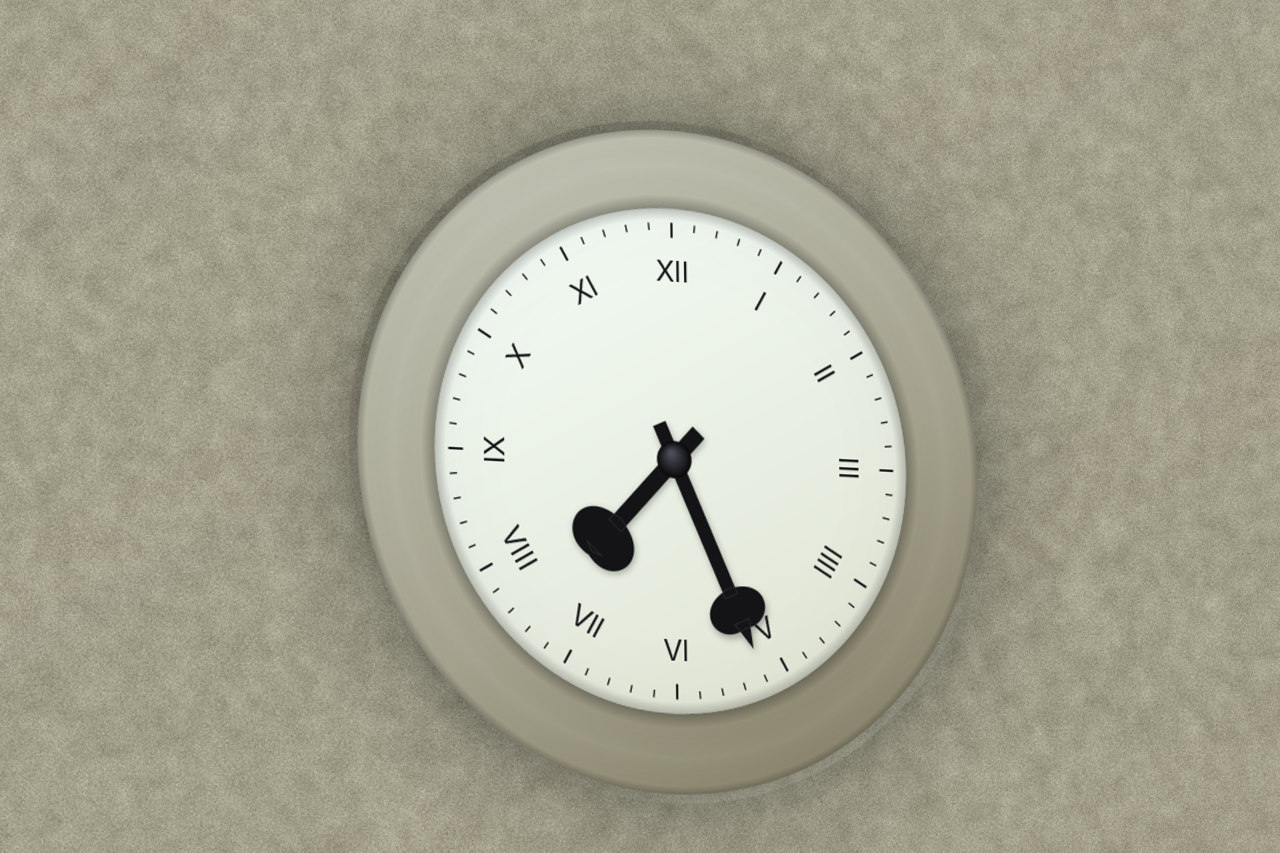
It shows 7.26
